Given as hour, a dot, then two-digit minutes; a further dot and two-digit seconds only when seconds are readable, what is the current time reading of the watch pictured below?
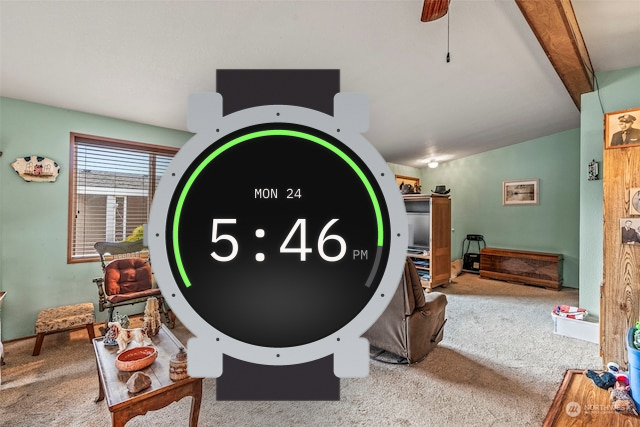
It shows 5.46
